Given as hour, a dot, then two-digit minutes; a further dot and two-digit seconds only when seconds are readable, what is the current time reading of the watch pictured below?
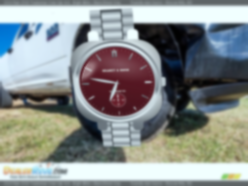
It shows 6.47
